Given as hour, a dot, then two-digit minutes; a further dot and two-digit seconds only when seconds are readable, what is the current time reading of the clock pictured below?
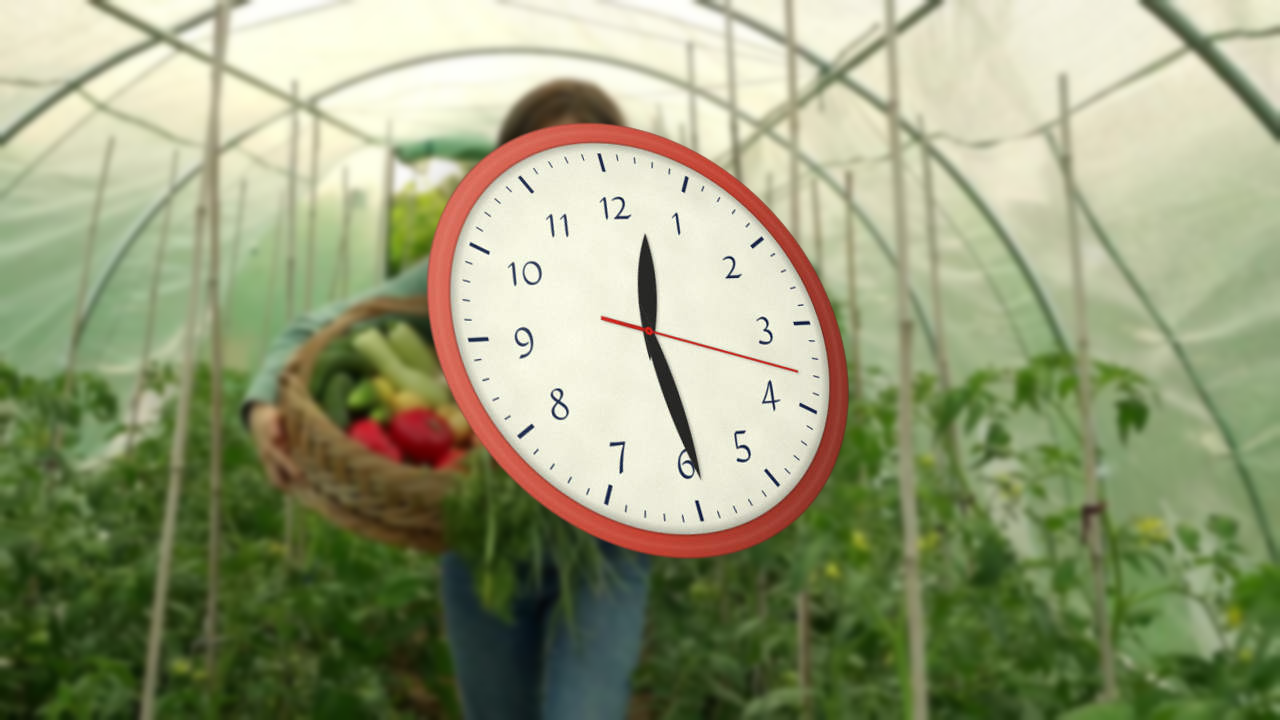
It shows 12.29.18
